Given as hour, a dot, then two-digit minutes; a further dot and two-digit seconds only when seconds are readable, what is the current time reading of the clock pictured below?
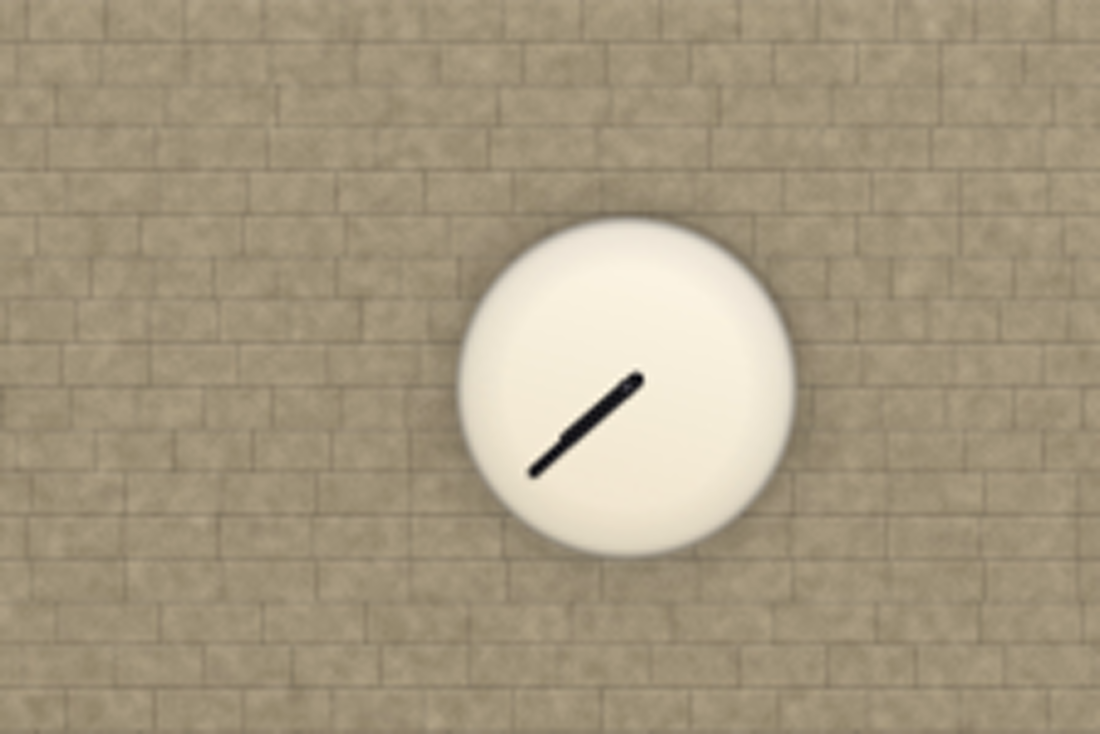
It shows 7.38
